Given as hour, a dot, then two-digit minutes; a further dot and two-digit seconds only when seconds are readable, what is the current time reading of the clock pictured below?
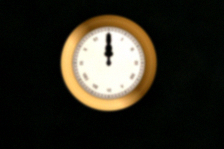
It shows 12.00
